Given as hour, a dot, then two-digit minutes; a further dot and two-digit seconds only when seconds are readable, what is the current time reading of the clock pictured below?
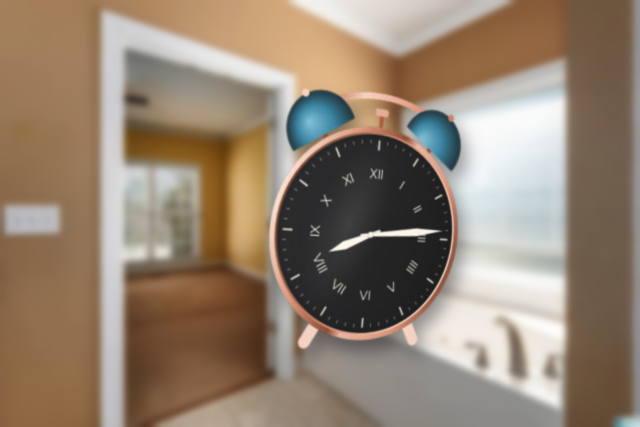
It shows 8.14
